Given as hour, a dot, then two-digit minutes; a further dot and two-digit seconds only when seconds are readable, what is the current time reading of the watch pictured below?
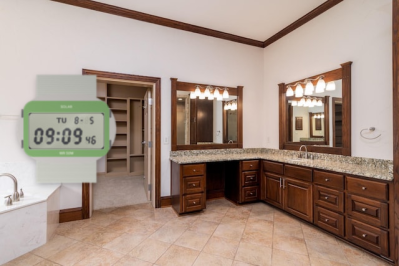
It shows 9.09.46
